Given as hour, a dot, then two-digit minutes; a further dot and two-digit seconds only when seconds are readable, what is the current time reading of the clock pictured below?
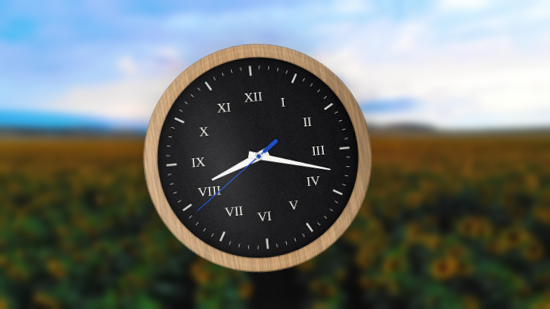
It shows 8.17.39
